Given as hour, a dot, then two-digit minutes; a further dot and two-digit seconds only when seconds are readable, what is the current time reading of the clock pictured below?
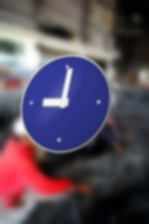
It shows 9.01
